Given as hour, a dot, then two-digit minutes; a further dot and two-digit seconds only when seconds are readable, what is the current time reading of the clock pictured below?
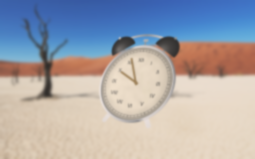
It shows 9.56
